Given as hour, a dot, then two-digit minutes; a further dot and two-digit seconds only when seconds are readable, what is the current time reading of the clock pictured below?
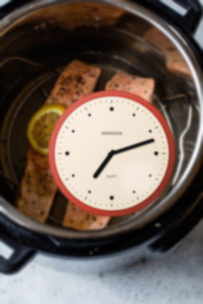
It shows 7.12
